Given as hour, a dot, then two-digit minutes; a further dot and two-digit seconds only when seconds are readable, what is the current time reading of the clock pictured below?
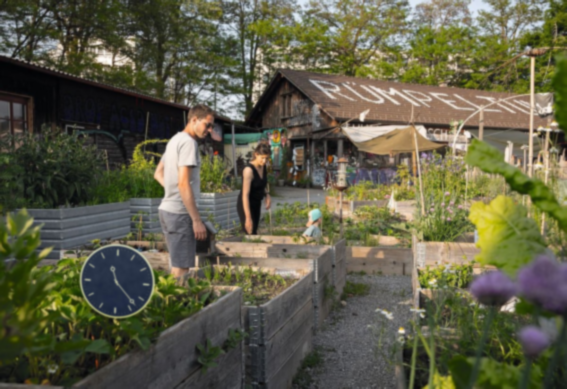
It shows 11.23
